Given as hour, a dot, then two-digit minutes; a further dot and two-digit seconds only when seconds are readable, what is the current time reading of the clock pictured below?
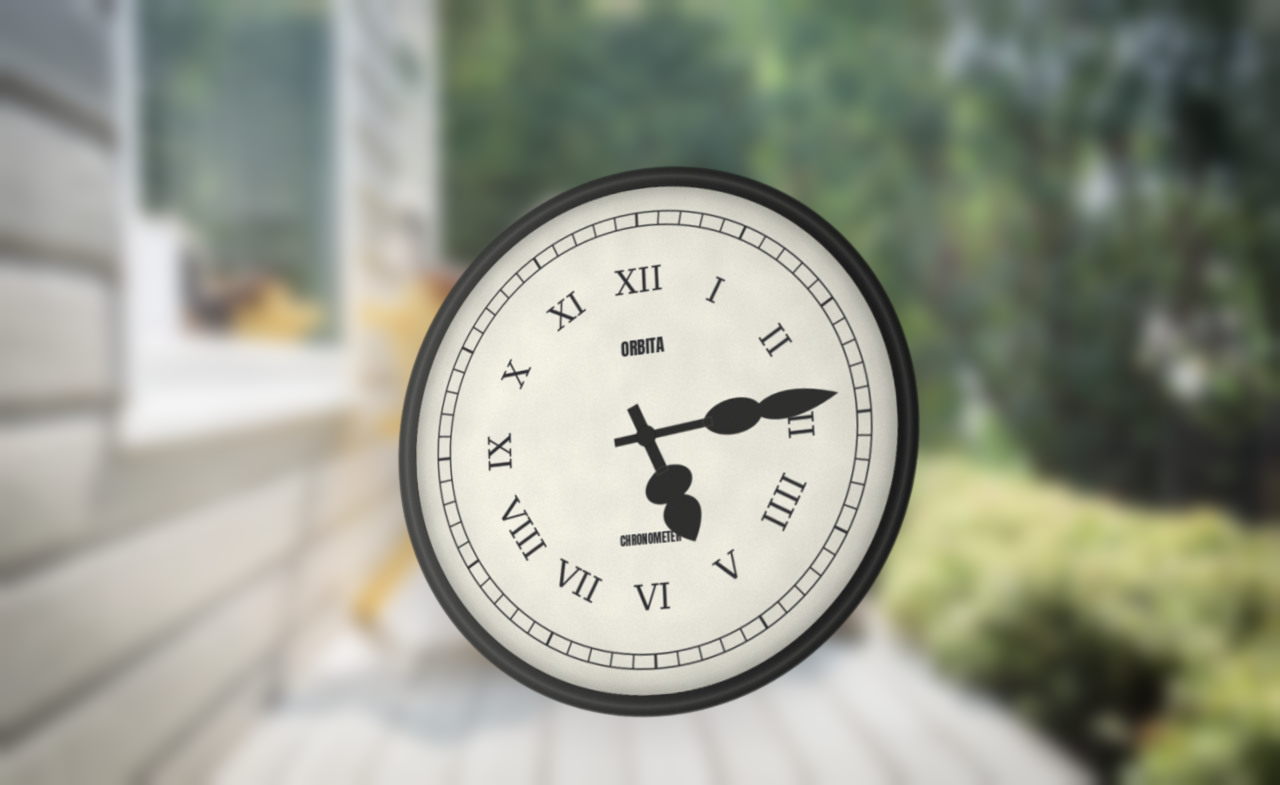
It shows 5.14
